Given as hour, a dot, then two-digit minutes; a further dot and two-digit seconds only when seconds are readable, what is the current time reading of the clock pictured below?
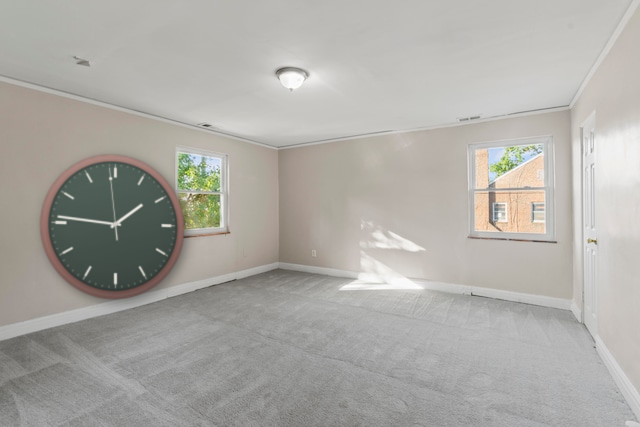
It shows 1.45.59
